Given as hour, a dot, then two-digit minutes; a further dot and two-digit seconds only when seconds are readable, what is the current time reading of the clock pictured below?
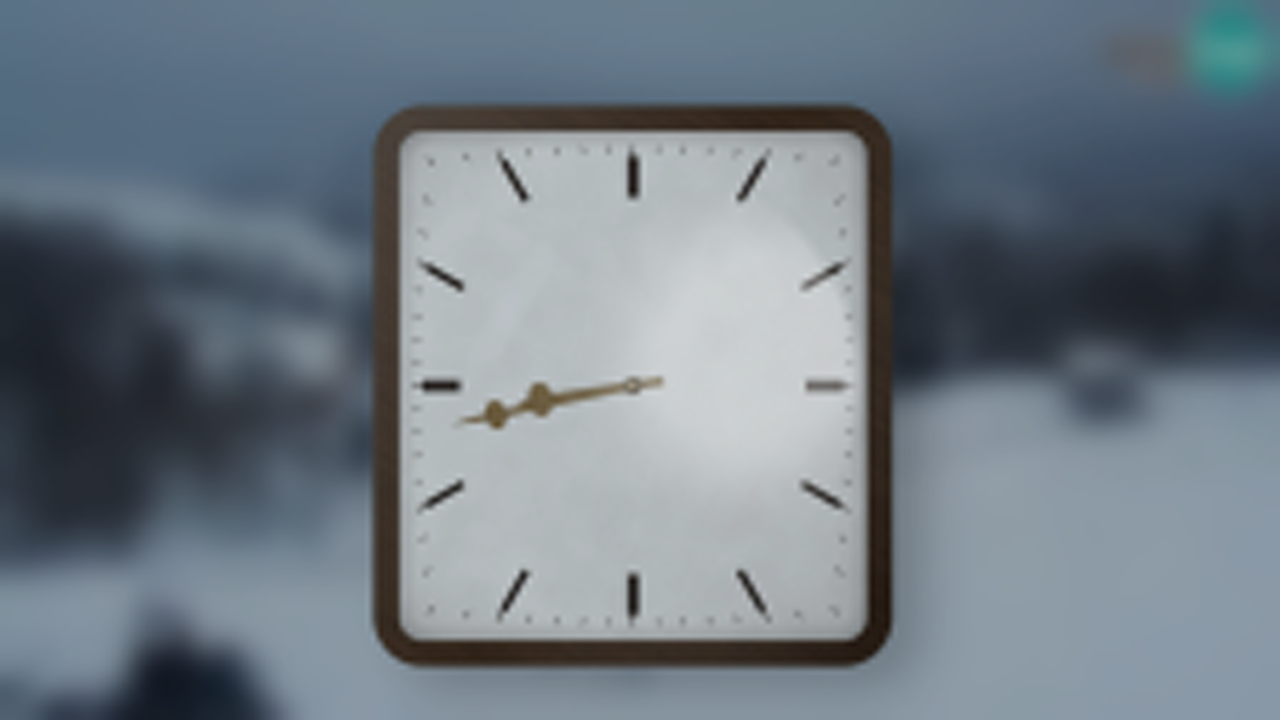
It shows 8.43
